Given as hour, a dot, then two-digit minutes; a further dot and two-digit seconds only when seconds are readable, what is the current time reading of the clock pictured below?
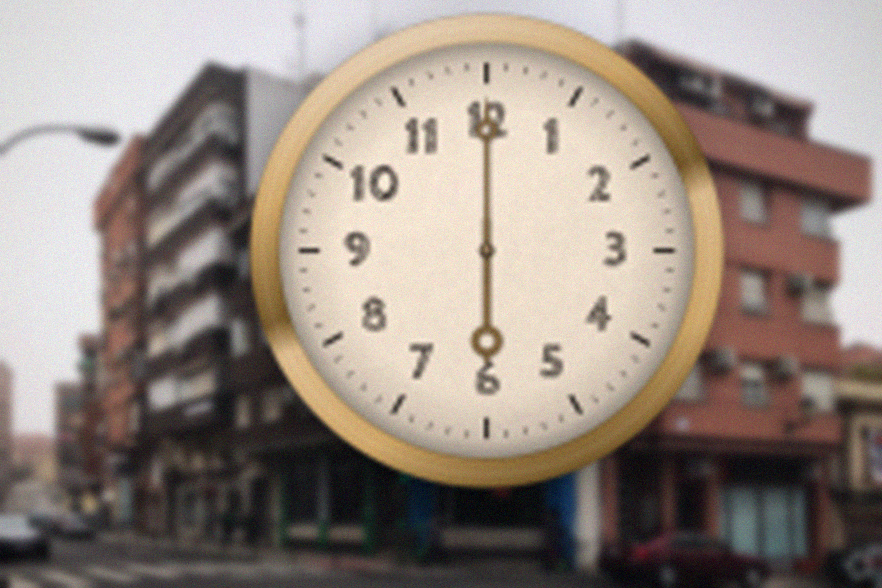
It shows 6.00
